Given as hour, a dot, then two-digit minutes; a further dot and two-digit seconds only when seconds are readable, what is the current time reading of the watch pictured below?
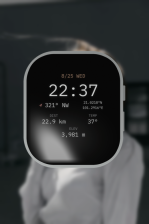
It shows 22.37
